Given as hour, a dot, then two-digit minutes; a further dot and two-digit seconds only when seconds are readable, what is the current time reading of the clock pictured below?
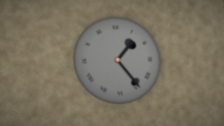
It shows 1.24
